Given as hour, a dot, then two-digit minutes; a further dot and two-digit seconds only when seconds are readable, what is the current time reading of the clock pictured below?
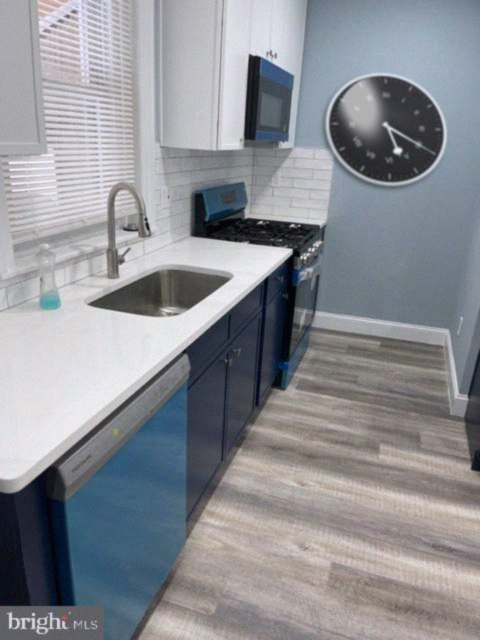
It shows 5.20
